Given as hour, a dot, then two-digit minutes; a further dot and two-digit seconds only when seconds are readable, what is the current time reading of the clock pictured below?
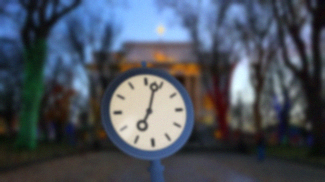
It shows 7.03
